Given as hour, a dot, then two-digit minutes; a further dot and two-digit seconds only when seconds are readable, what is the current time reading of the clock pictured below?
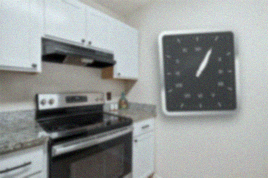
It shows 1.05
